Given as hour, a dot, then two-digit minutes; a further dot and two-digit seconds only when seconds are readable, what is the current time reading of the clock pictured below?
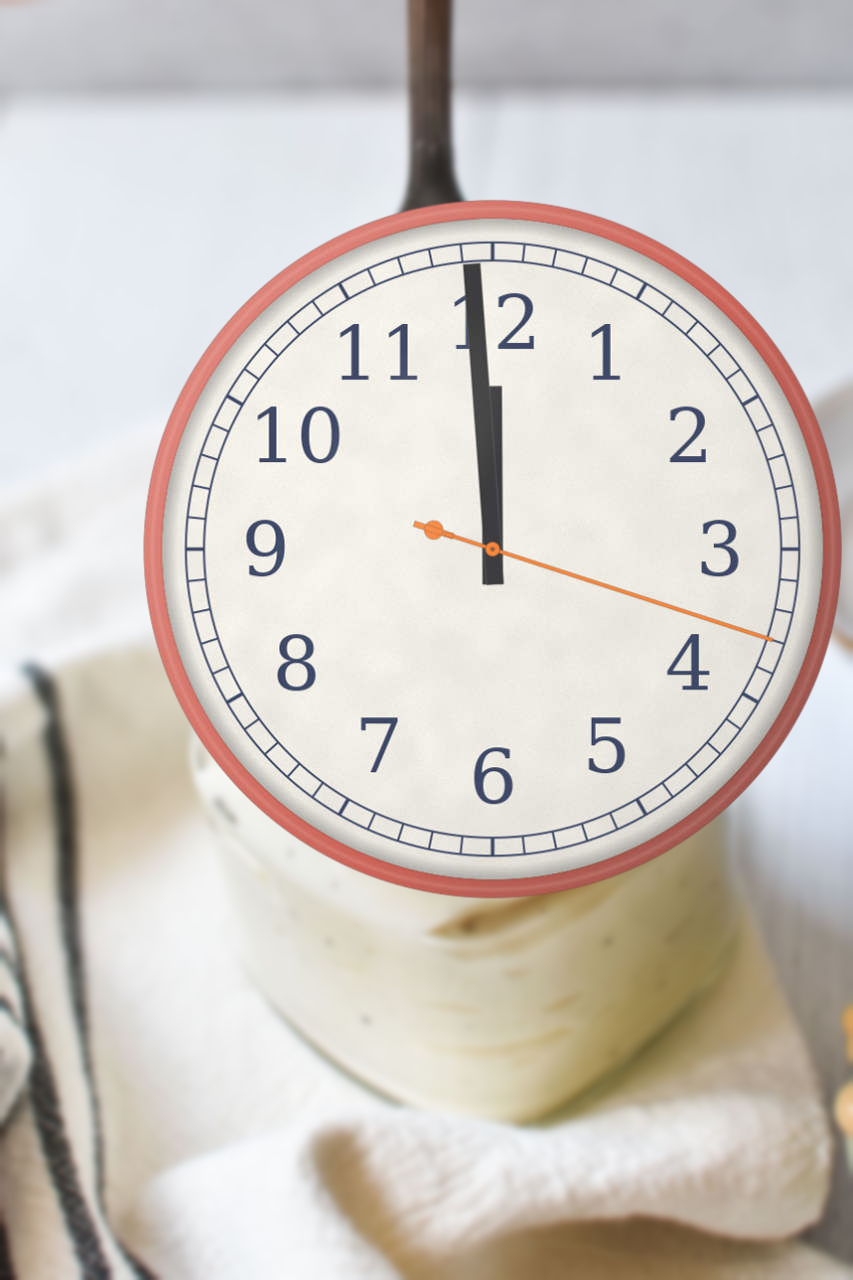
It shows 11.59.18
